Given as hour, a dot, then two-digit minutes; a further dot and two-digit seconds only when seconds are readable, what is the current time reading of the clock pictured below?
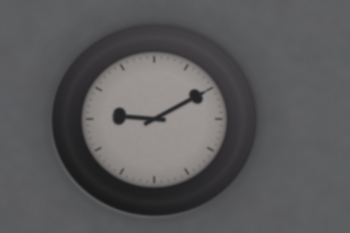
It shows 9.10
